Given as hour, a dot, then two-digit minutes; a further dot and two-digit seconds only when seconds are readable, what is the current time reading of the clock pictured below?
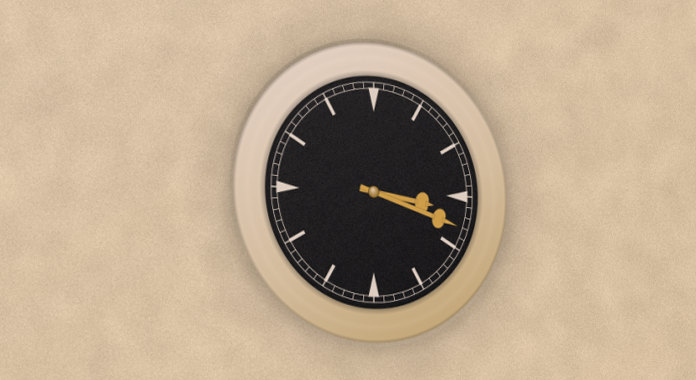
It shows 3.18
